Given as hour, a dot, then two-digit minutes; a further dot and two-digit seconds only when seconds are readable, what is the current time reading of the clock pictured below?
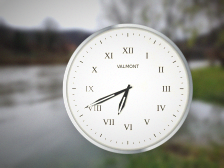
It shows 6.41
